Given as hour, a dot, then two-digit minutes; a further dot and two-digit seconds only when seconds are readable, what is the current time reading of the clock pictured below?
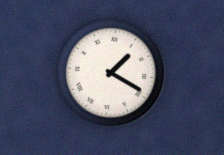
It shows 1.19
